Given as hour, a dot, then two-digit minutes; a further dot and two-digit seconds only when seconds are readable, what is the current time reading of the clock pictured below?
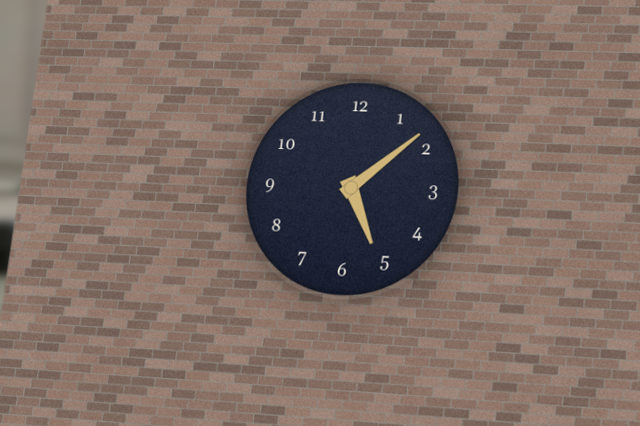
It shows 5.08
